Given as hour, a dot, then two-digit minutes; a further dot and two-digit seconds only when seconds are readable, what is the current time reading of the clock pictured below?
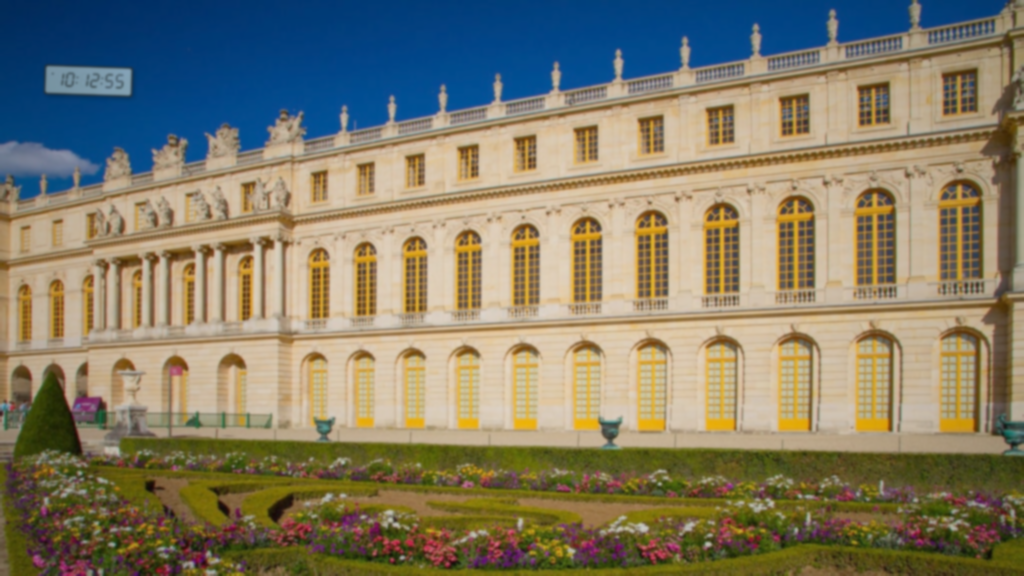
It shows 10.12.55
